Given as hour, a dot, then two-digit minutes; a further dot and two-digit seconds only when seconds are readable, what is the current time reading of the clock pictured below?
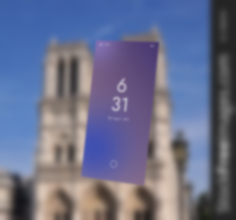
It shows 6.31
